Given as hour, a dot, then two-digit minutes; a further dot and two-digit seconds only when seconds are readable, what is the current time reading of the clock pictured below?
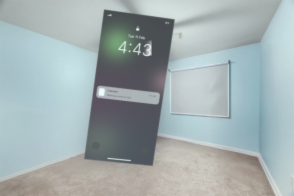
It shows 4.43
